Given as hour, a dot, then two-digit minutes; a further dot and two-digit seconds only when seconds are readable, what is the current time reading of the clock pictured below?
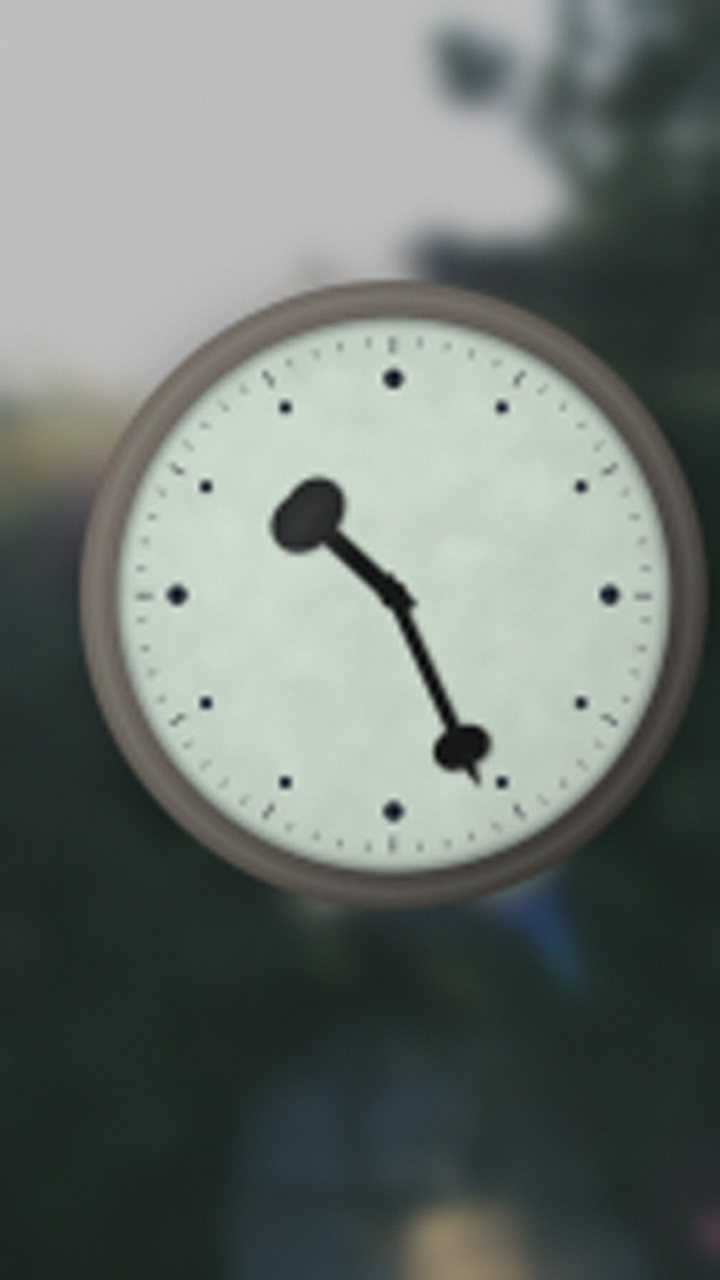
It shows 10.26
